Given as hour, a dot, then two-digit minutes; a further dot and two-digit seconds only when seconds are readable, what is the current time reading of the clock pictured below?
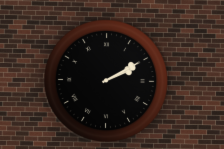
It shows 2.10
